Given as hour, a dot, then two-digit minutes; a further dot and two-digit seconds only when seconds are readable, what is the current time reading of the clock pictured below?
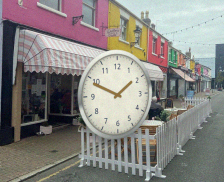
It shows 1.49
